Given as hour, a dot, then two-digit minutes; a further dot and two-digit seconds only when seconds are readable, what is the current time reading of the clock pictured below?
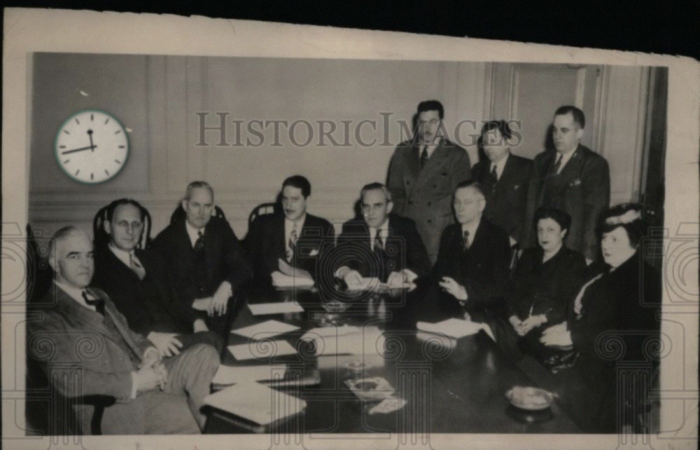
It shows 11.43
